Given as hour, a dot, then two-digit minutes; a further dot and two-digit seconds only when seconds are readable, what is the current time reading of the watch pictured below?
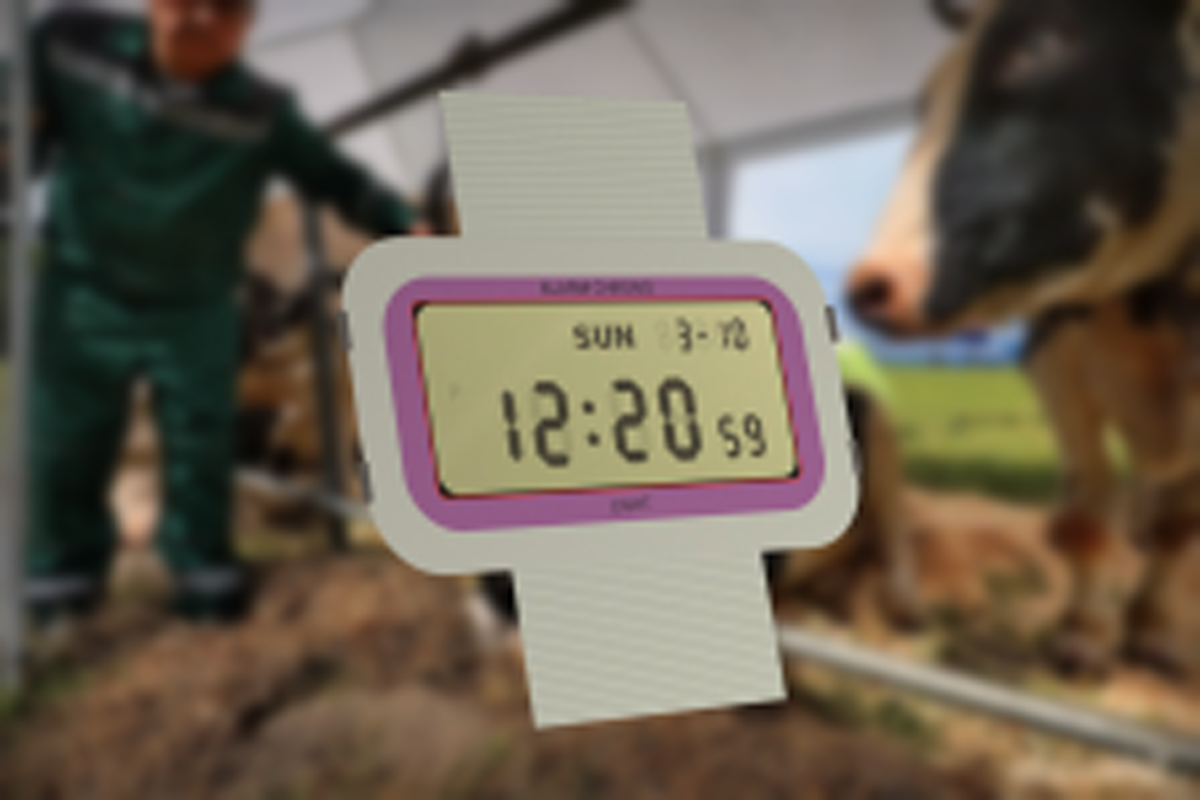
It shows 12.20.59
